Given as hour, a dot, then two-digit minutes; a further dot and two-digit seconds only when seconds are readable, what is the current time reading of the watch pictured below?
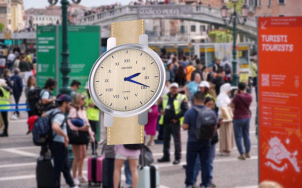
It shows 2.19
